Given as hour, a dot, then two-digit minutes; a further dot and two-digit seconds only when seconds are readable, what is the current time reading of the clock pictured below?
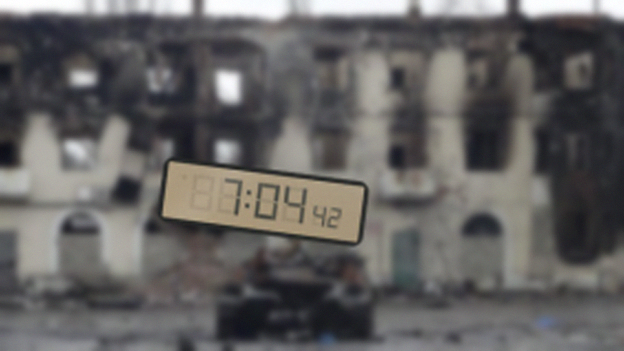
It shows 7.04.42
